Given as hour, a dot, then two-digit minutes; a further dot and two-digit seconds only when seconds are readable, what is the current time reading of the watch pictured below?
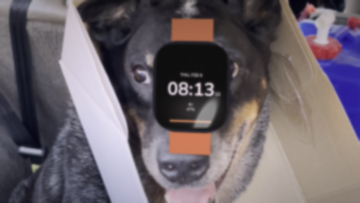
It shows 8.13
